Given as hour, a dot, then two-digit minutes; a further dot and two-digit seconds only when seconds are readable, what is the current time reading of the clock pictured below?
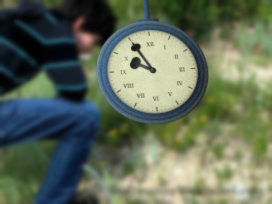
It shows 9.55
